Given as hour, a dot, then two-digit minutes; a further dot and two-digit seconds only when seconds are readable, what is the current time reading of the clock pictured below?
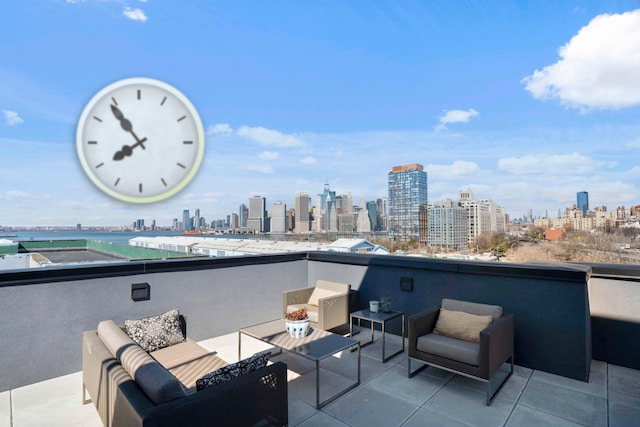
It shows 7.54
